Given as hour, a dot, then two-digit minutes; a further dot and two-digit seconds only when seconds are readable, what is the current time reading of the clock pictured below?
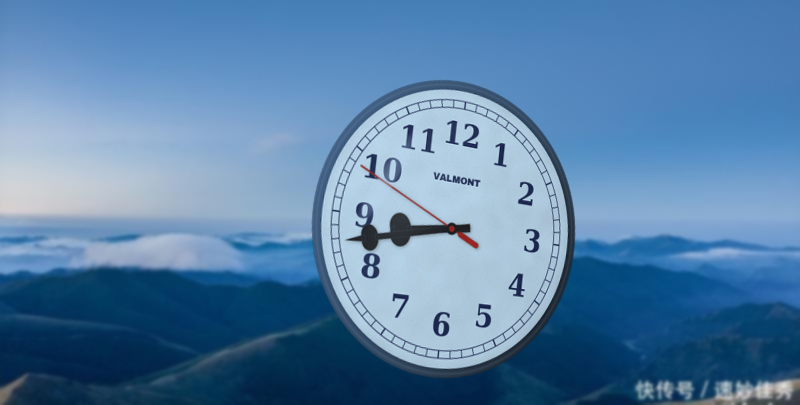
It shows 8.42.49
